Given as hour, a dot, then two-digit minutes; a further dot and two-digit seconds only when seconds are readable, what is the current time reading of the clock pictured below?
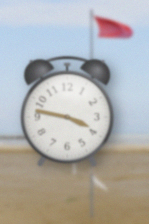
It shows 3.47
